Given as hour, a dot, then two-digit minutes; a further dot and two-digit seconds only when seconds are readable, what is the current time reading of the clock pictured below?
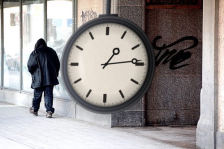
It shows 1.14
